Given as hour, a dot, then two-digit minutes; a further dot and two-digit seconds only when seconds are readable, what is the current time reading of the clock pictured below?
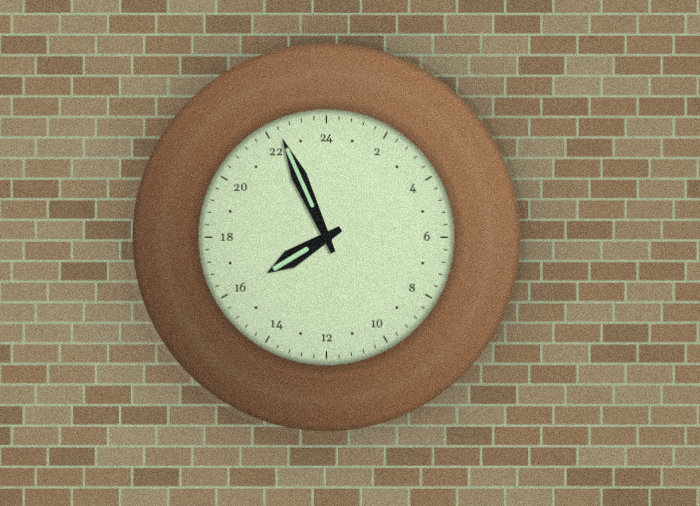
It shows 15.56
